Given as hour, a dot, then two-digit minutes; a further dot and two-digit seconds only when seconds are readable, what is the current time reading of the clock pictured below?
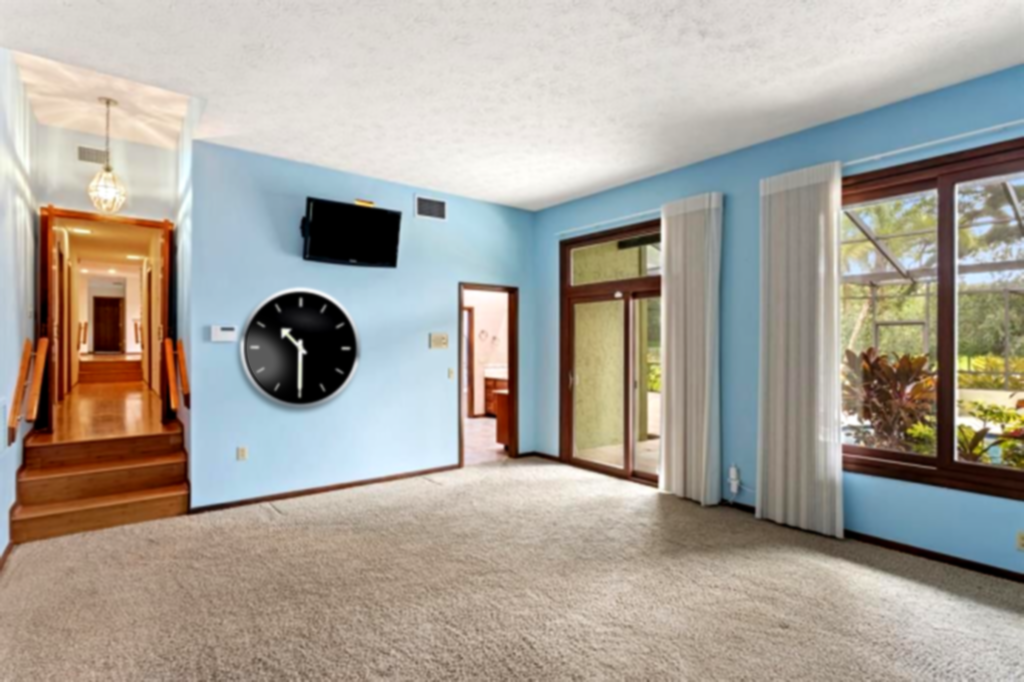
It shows 10.30
